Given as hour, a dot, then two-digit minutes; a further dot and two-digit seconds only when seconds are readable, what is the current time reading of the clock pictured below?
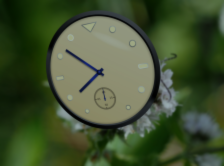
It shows 7.52
